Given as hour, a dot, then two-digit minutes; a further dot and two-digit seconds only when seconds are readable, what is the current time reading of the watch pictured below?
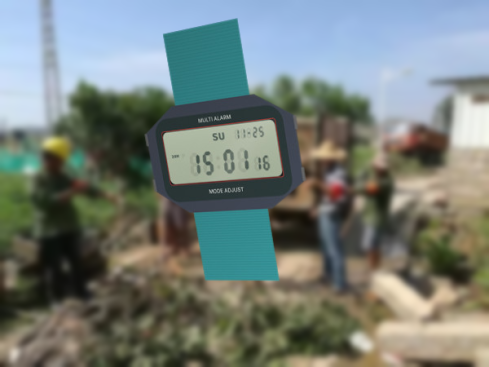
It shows 15.01.16
